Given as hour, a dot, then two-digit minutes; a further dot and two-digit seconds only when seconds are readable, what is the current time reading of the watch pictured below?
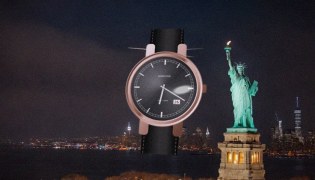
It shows 6.20
